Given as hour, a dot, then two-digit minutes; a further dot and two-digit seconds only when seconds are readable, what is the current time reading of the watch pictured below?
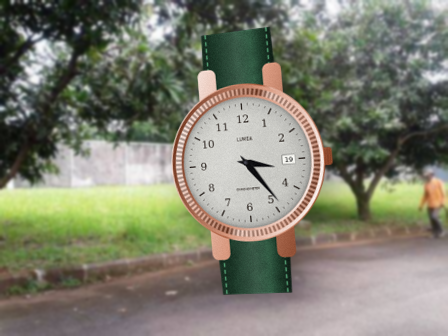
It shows 3.24
